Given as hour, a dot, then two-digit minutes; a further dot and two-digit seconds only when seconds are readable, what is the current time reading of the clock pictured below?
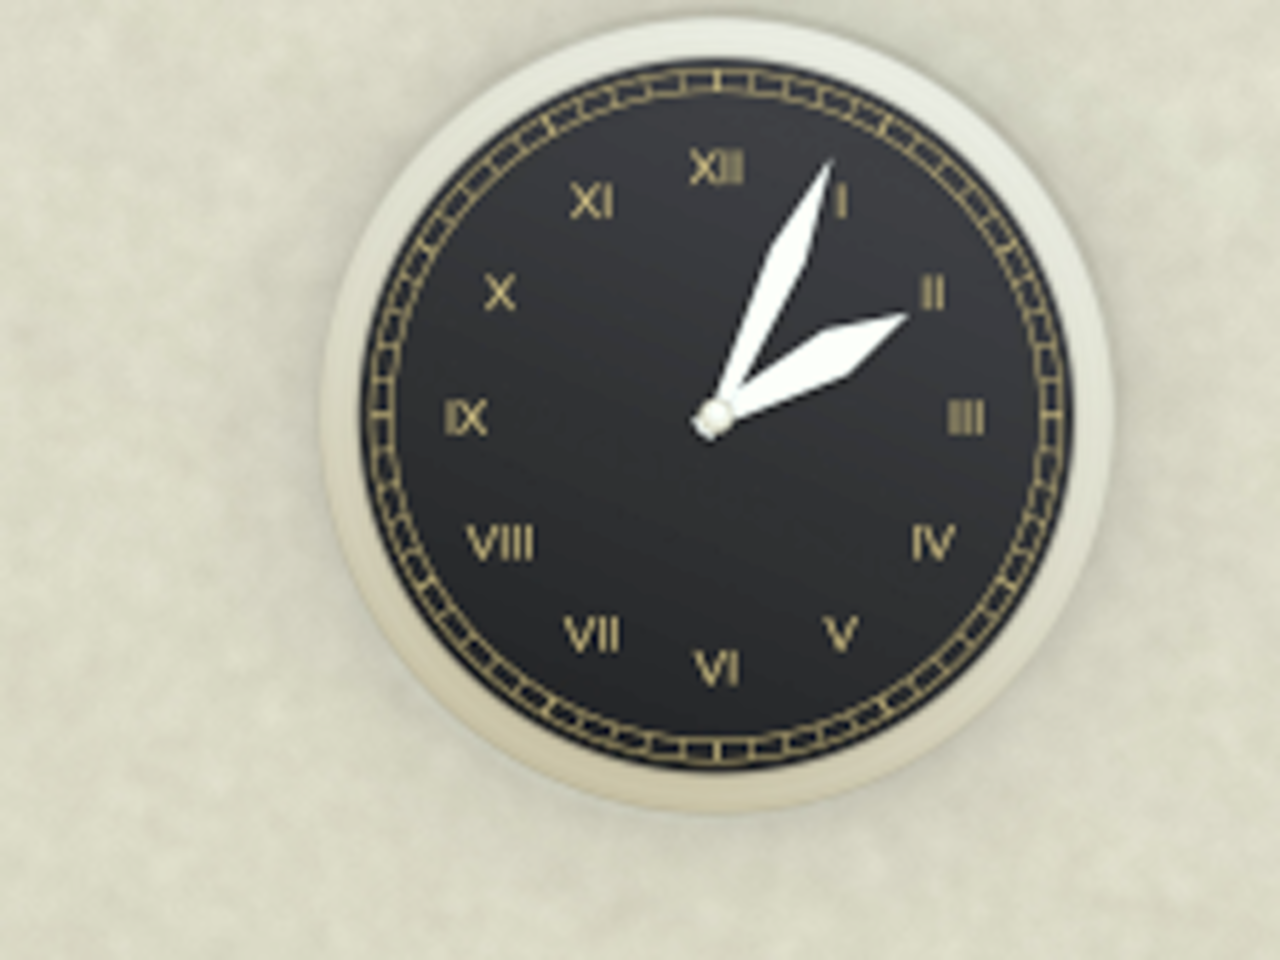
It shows 2.04
